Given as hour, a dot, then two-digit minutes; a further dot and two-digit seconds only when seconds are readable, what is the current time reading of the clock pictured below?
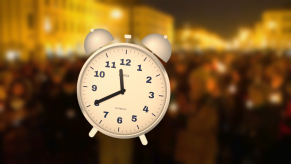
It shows 11.40
